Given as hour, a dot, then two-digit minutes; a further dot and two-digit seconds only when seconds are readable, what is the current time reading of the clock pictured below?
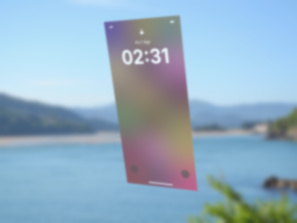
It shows 2.31
